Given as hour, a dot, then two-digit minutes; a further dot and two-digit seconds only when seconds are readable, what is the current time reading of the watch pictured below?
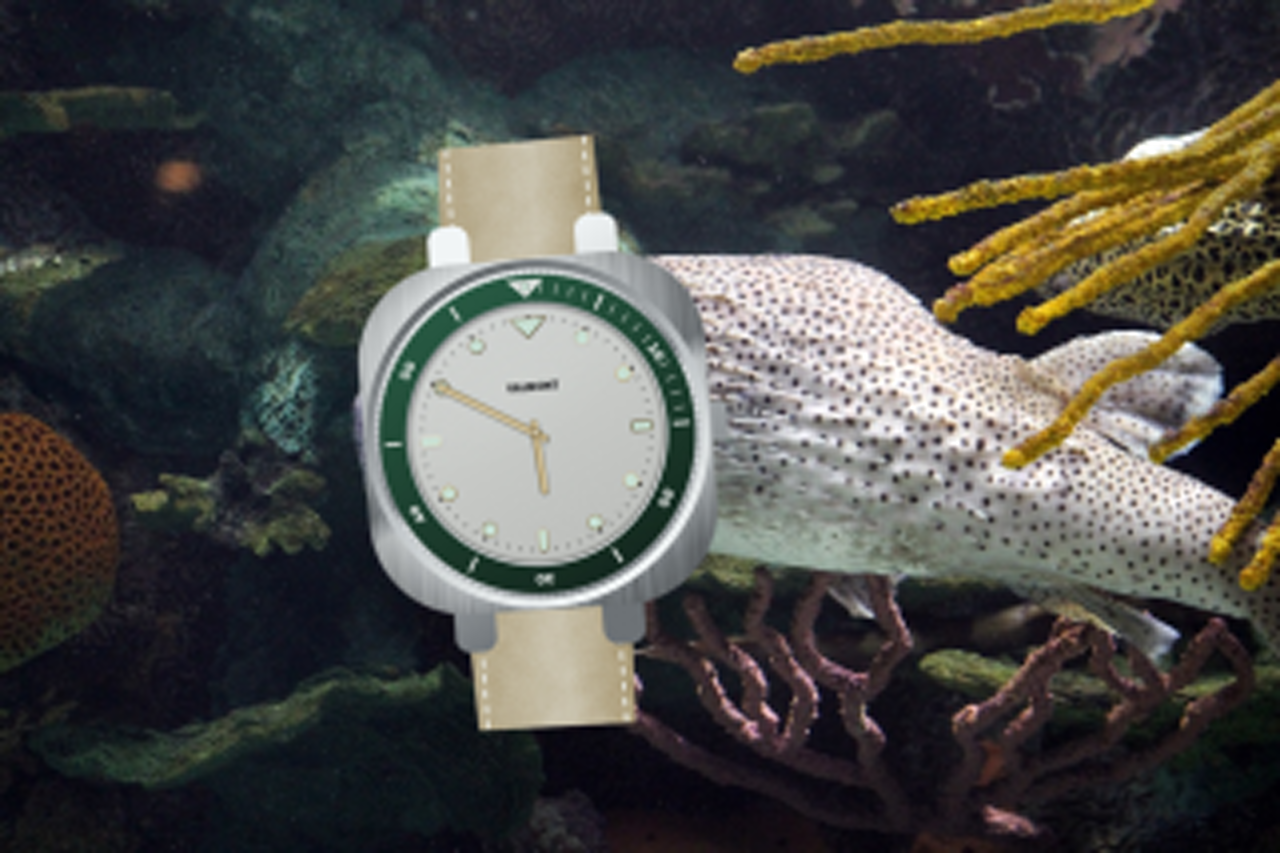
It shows 5.50
